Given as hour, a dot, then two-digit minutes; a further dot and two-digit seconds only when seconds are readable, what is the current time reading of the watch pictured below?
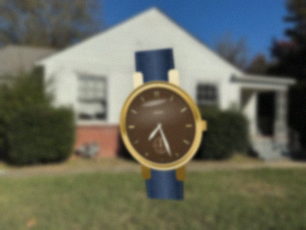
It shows 7.27
